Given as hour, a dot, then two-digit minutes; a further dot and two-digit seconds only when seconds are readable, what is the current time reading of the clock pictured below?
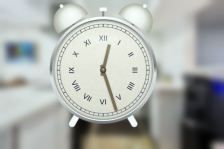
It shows 12.27
